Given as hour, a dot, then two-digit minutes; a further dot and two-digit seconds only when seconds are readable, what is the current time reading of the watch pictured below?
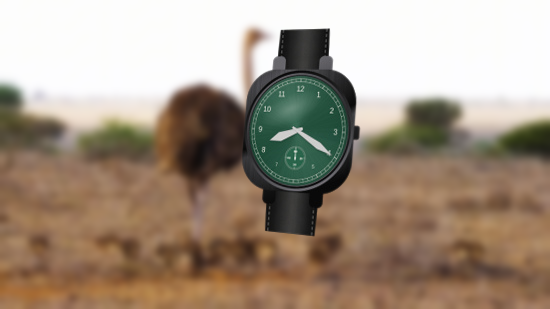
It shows 8.20
